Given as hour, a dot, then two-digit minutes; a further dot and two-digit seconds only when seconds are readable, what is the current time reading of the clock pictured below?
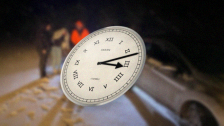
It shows 3.12
